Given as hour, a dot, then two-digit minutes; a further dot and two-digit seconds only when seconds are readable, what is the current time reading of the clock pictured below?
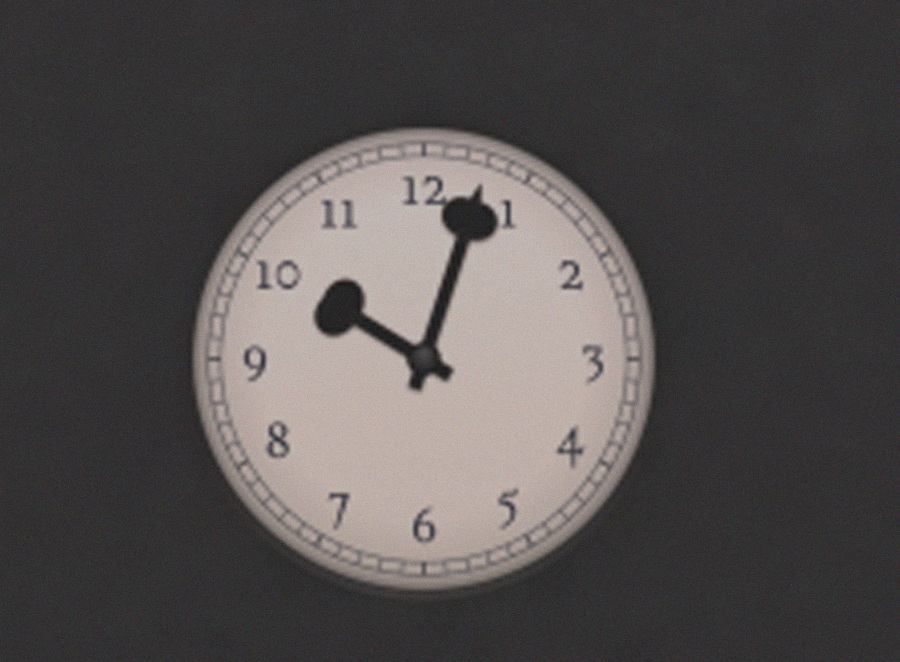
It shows 10.03
